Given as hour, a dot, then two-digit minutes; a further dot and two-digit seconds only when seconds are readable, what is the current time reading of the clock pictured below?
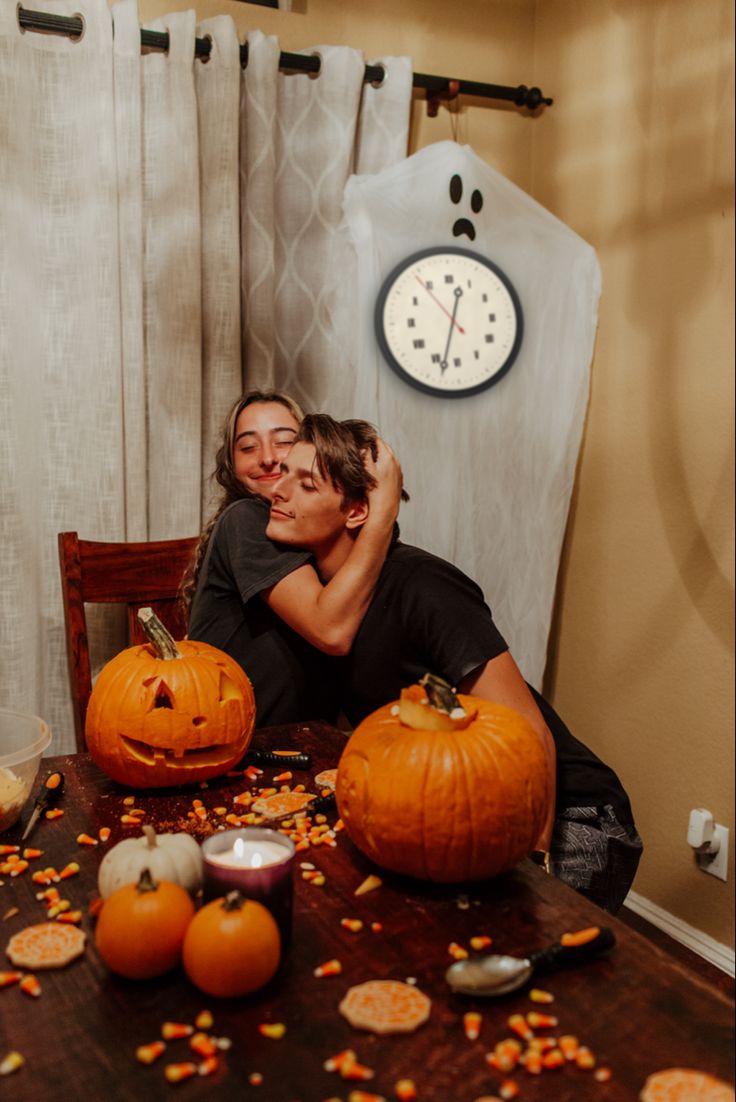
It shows 12.32.54
